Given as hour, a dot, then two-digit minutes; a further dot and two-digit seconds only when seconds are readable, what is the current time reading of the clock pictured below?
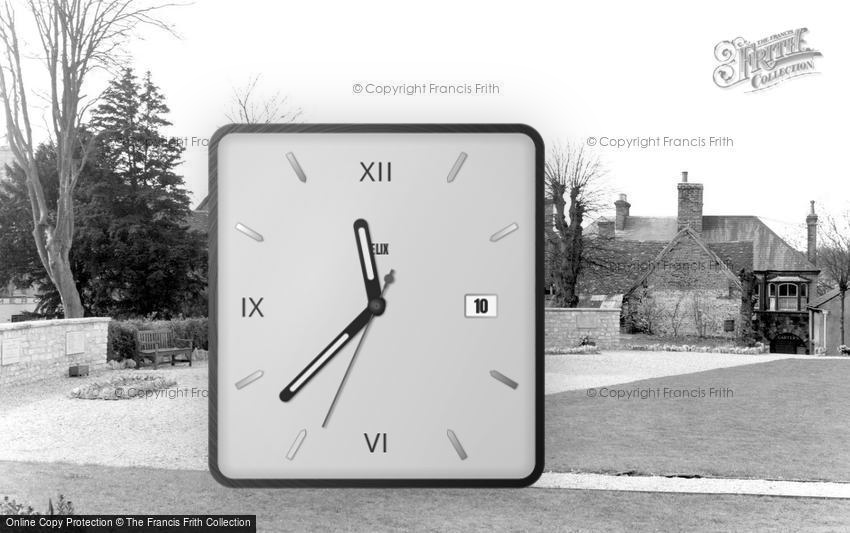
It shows 11.37.34
